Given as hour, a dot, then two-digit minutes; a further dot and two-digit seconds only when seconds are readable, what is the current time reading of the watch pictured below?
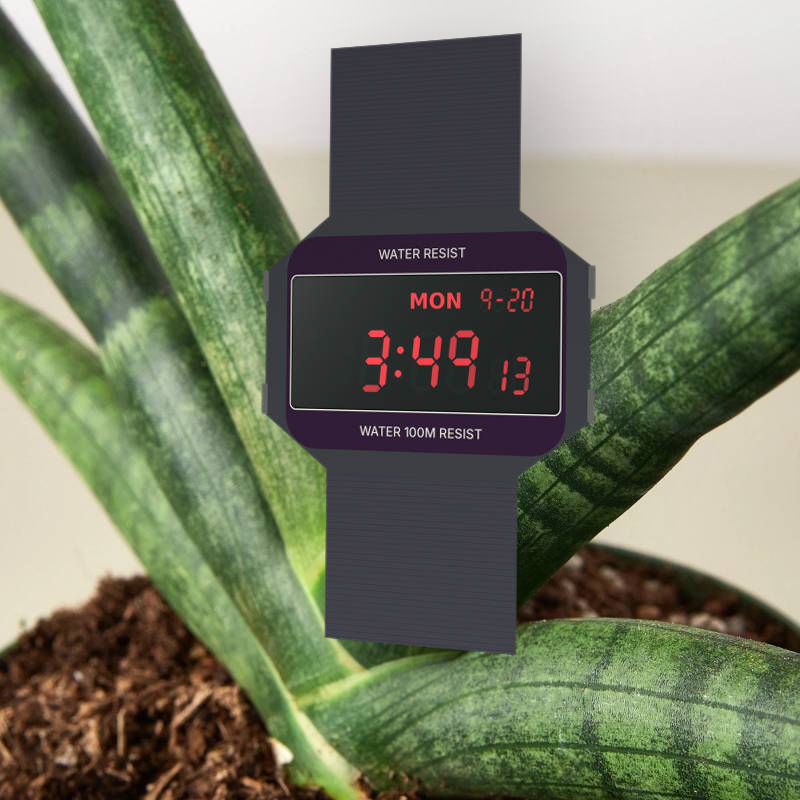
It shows 3.49.13
